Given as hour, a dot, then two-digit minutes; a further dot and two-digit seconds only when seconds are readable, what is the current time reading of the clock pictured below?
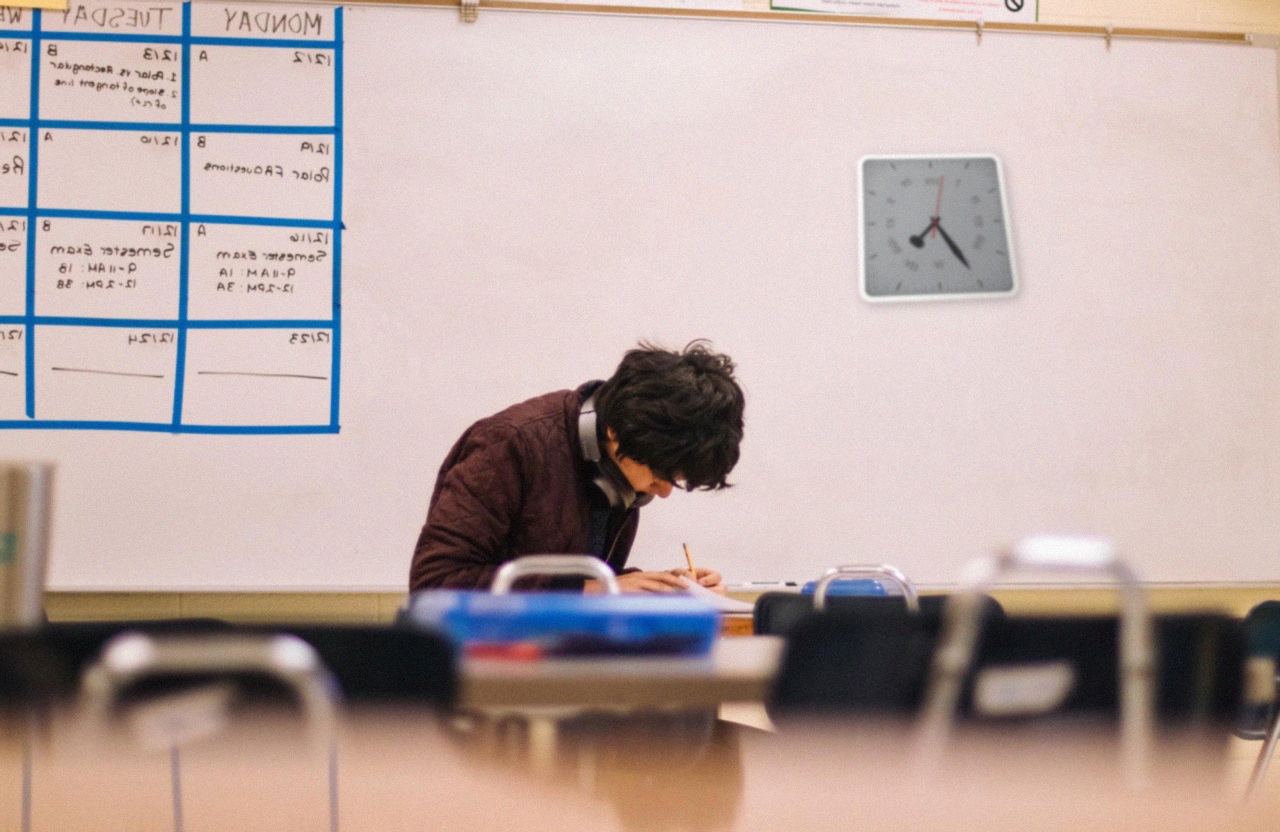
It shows 7.25.02
